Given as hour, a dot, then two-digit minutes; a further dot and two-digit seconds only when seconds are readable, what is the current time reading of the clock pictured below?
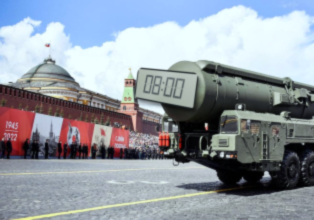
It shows 8.00
